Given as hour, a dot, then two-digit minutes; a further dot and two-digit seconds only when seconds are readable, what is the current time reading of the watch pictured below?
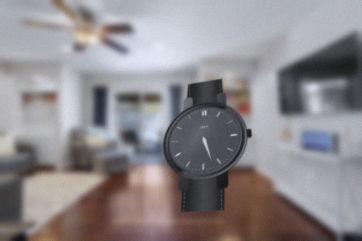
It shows 5.27
